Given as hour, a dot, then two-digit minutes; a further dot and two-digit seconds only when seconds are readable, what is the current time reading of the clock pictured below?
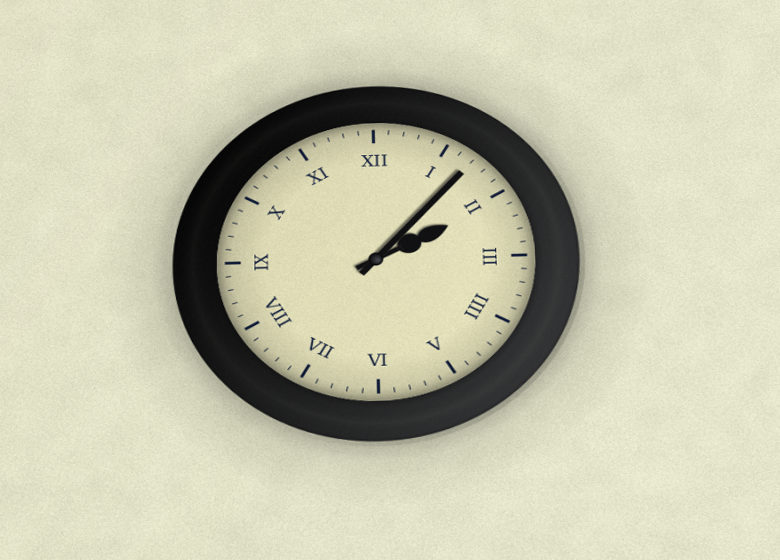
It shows 2.07
